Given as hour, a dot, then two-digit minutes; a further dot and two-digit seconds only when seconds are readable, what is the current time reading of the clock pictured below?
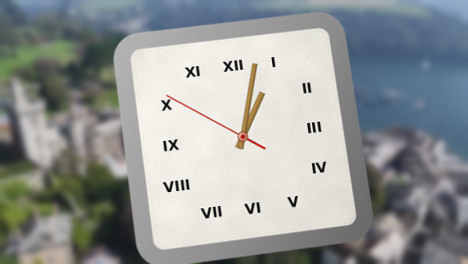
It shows 1.02.51
